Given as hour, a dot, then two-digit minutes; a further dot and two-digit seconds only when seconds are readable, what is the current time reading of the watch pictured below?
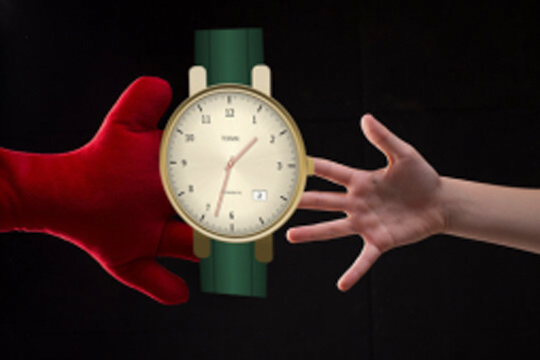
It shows 1.33
